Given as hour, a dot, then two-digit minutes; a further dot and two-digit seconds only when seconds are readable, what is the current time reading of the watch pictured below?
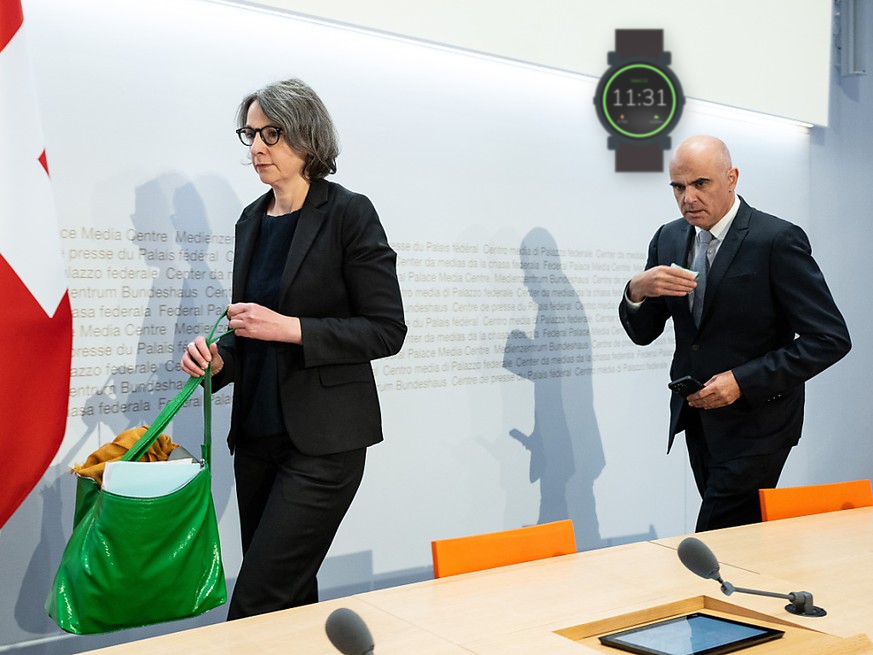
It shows 11.31
